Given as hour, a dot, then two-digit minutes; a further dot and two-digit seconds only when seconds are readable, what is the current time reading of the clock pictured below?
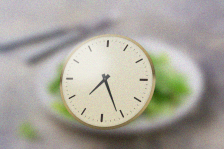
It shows 7.26
